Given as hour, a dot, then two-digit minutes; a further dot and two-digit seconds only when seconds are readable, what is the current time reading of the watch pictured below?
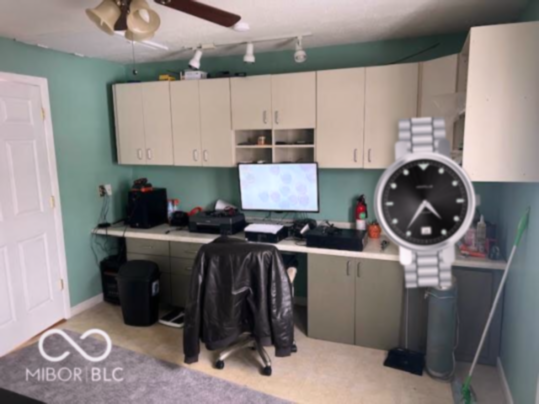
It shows 4.36
